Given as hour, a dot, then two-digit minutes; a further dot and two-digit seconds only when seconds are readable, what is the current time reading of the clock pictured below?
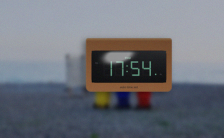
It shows 17.54
